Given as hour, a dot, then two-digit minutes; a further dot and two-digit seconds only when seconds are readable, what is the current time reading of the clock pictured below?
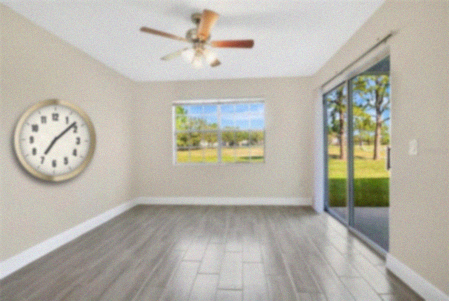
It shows 7.08
